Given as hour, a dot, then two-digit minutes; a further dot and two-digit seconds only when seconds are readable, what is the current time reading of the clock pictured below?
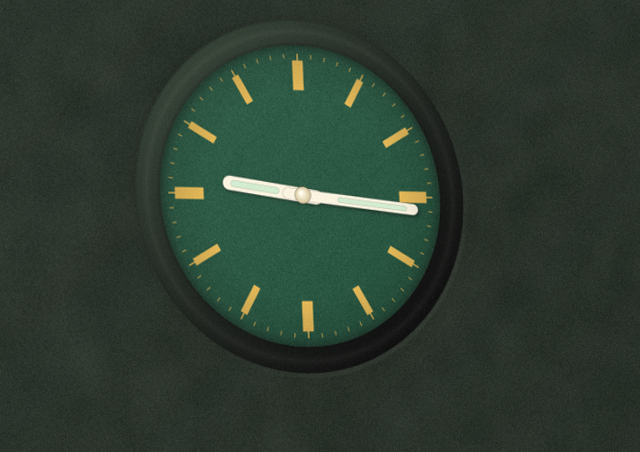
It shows 9.16
